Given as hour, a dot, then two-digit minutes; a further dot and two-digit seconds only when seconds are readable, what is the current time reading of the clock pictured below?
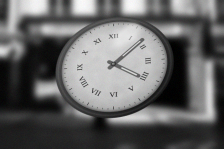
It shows 4.08
